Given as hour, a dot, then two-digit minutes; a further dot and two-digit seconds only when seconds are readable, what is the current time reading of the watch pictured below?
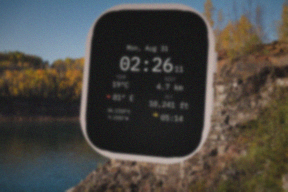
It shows 2.26
